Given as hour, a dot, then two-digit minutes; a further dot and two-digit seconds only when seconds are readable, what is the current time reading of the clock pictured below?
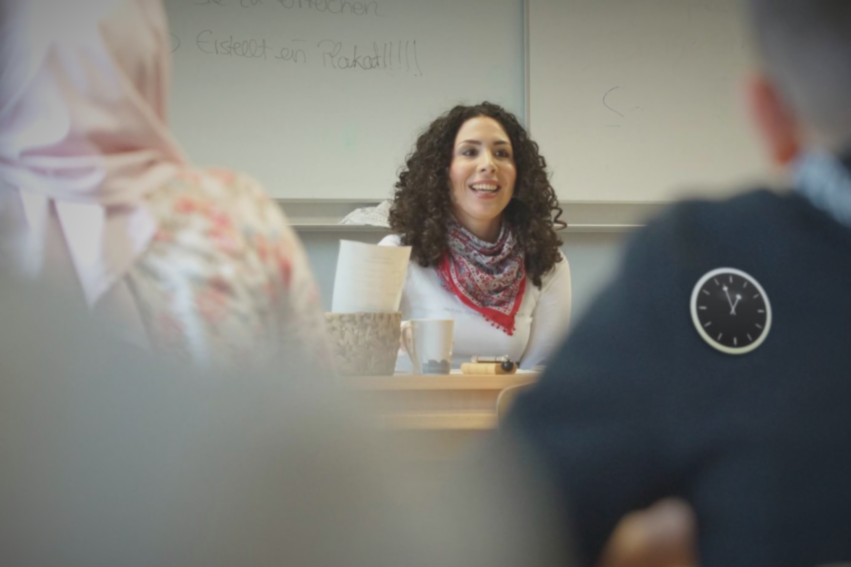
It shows 12.57
